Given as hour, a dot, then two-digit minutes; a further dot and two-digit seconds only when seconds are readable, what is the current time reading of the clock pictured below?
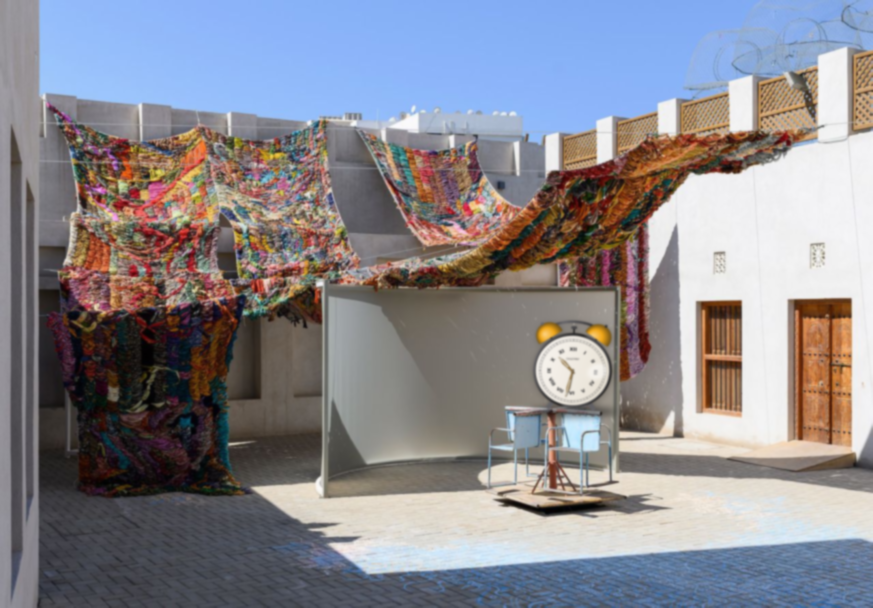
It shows 10.32
